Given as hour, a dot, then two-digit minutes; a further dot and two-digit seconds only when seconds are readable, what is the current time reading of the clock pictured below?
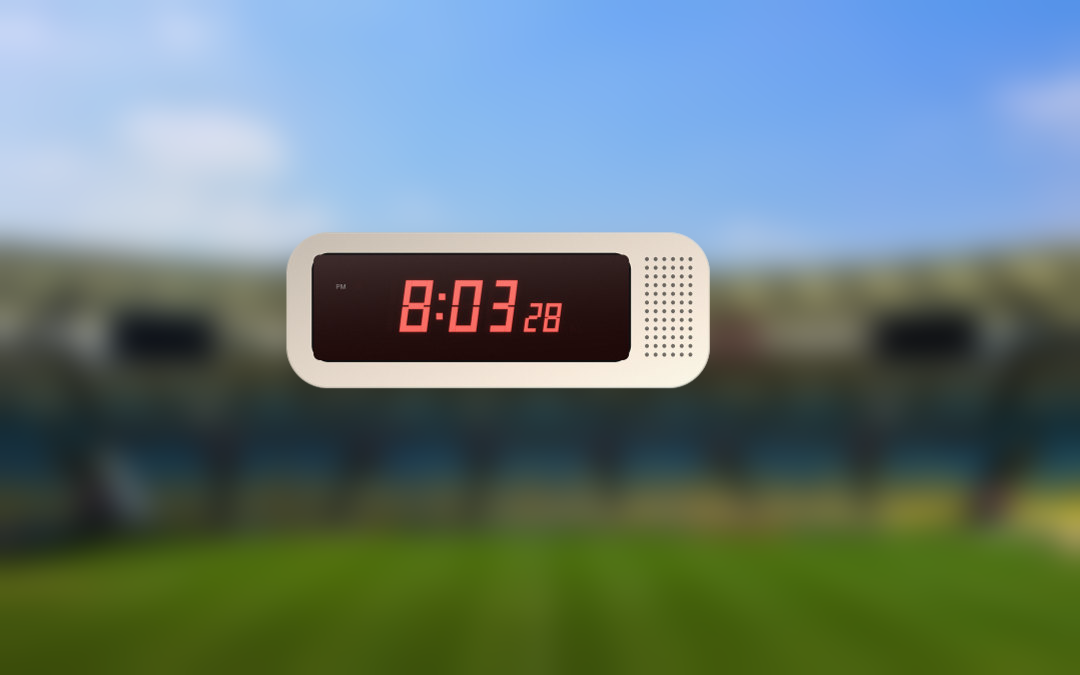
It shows 8.03.28
